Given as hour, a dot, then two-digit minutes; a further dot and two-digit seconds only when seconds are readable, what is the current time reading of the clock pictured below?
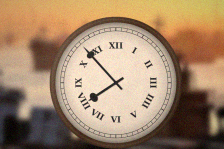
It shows 7.53
